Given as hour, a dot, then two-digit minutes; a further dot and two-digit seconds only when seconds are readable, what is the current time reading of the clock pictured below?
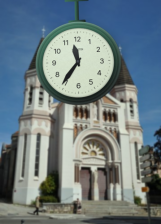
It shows 11.36
